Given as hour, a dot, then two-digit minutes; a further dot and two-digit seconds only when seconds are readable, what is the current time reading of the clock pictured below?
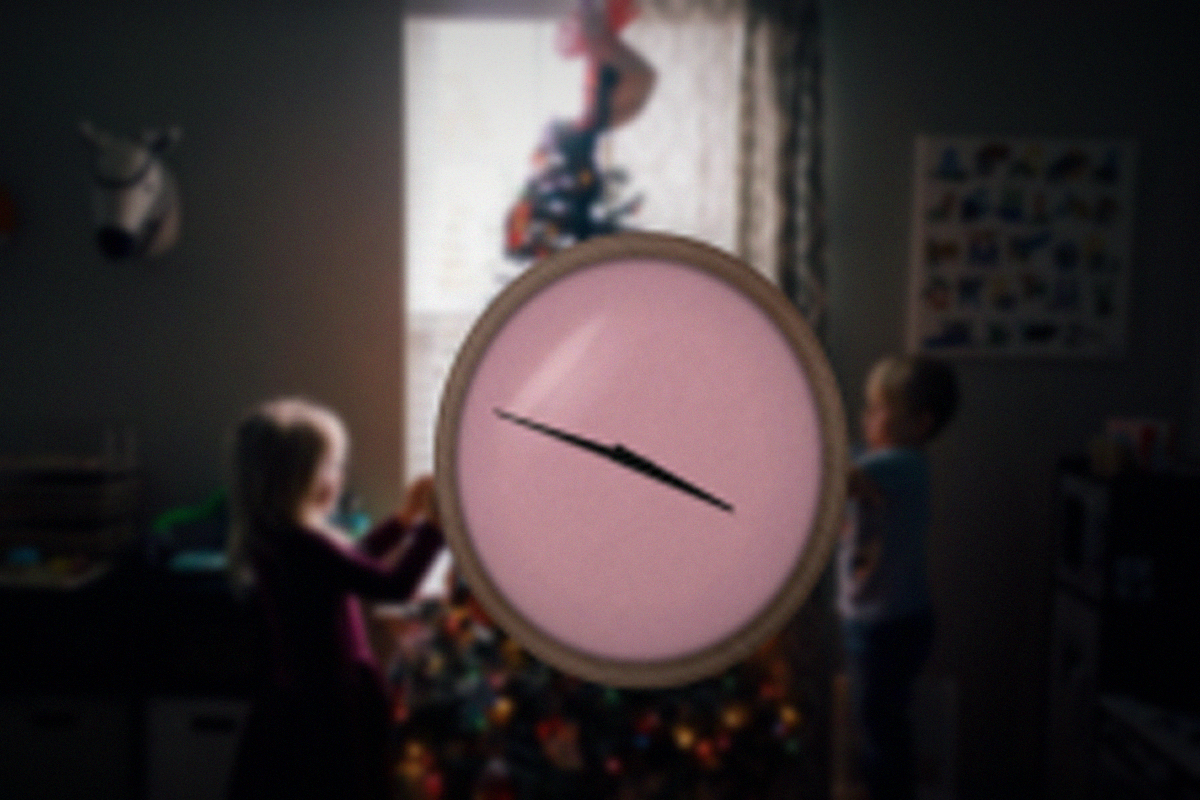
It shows 3.48
